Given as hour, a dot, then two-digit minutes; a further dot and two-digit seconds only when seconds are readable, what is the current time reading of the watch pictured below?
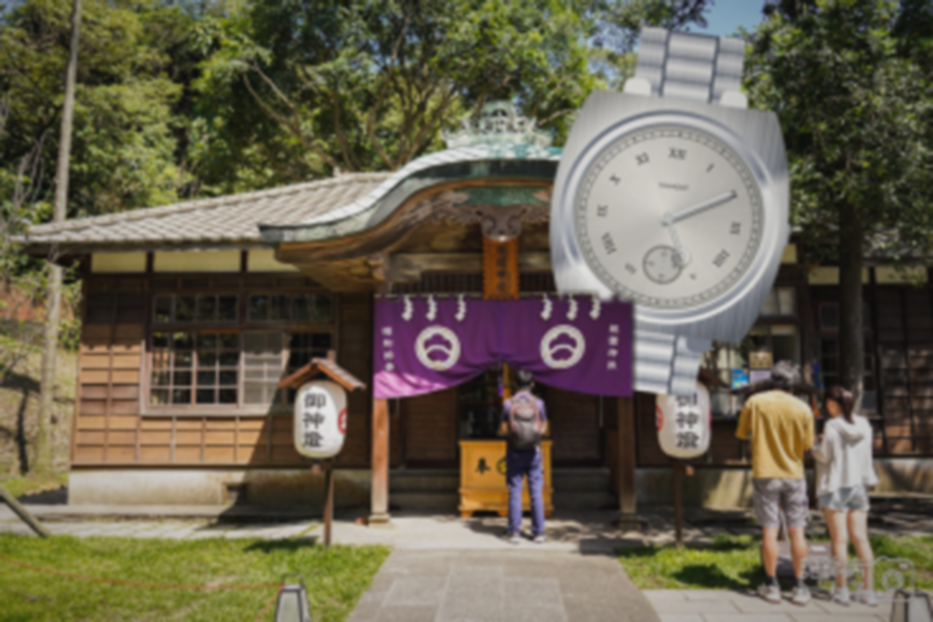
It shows 5.10
